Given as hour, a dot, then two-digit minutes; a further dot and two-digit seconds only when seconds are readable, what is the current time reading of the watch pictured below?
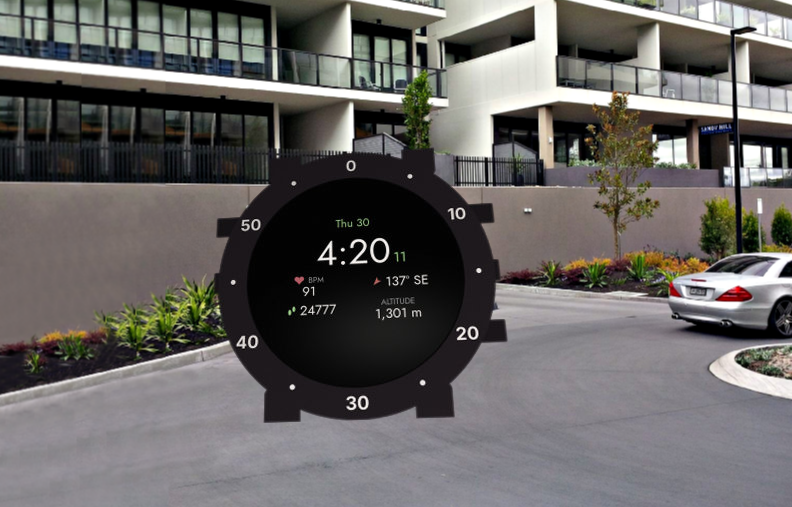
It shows 4.20.11
